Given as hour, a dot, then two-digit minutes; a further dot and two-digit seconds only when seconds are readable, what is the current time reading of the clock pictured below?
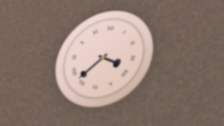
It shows 3.37
